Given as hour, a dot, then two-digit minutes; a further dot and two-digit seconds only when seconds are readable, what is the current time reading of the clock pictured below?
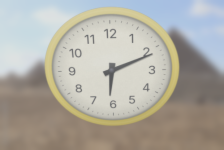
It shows 6.11
